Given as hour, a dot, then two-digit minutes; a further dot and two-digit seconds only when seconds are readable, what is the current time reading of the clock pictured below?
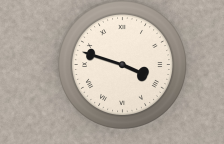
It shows 3.48
